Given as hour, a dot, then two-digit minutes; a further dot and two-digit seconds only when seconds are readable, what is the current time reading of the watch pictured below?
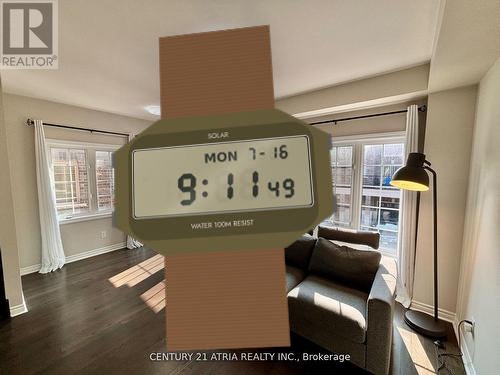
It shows 9.11.49
